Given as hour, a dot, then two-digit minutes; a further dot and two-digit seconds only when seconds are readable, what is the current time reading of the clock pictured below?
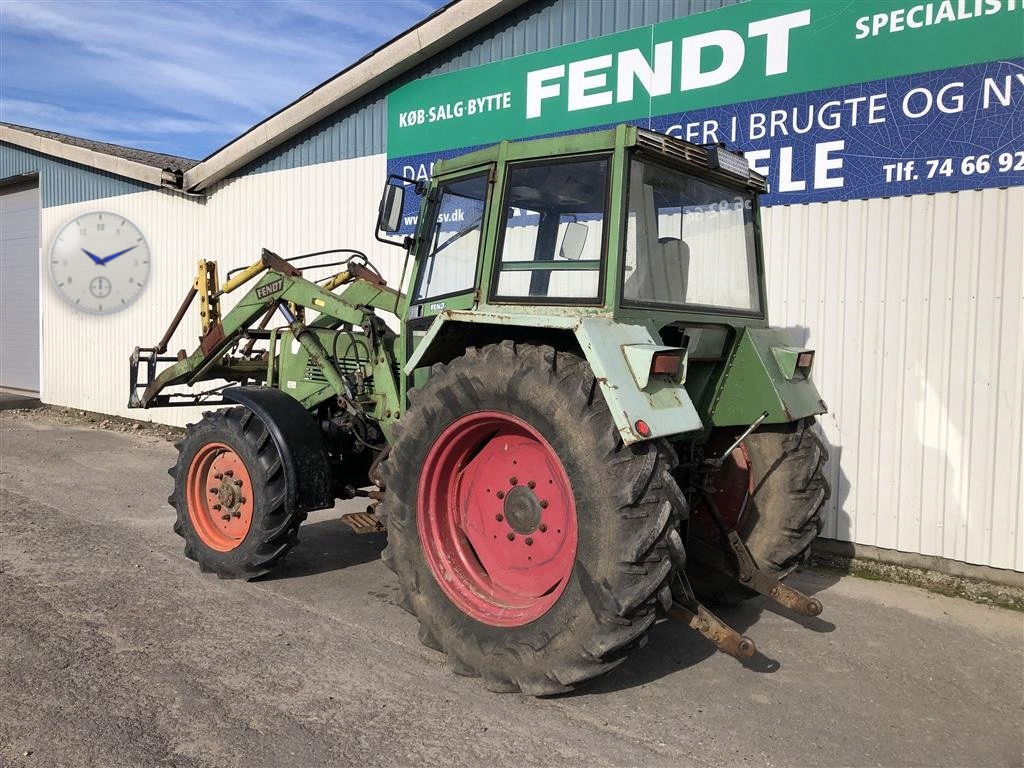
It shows 10.11
